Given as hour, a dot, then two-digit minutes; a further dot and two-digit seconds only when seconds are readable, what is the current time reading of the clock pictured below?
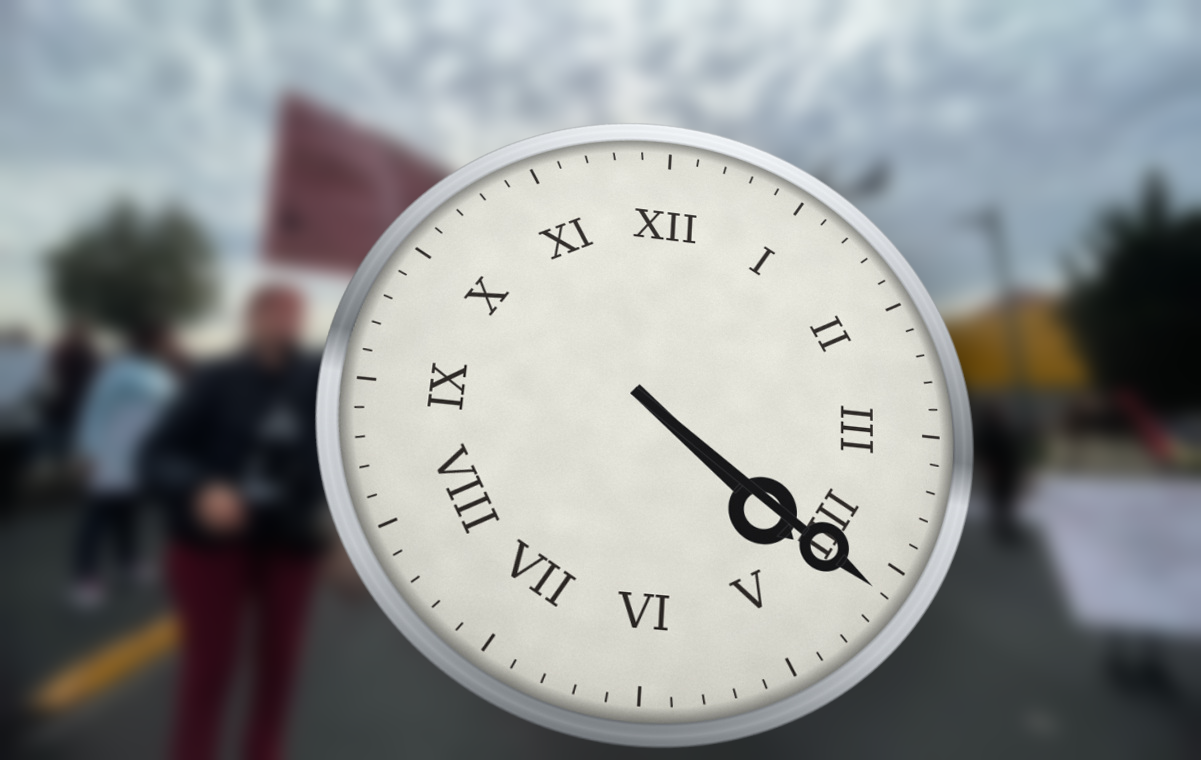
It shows 4.21
